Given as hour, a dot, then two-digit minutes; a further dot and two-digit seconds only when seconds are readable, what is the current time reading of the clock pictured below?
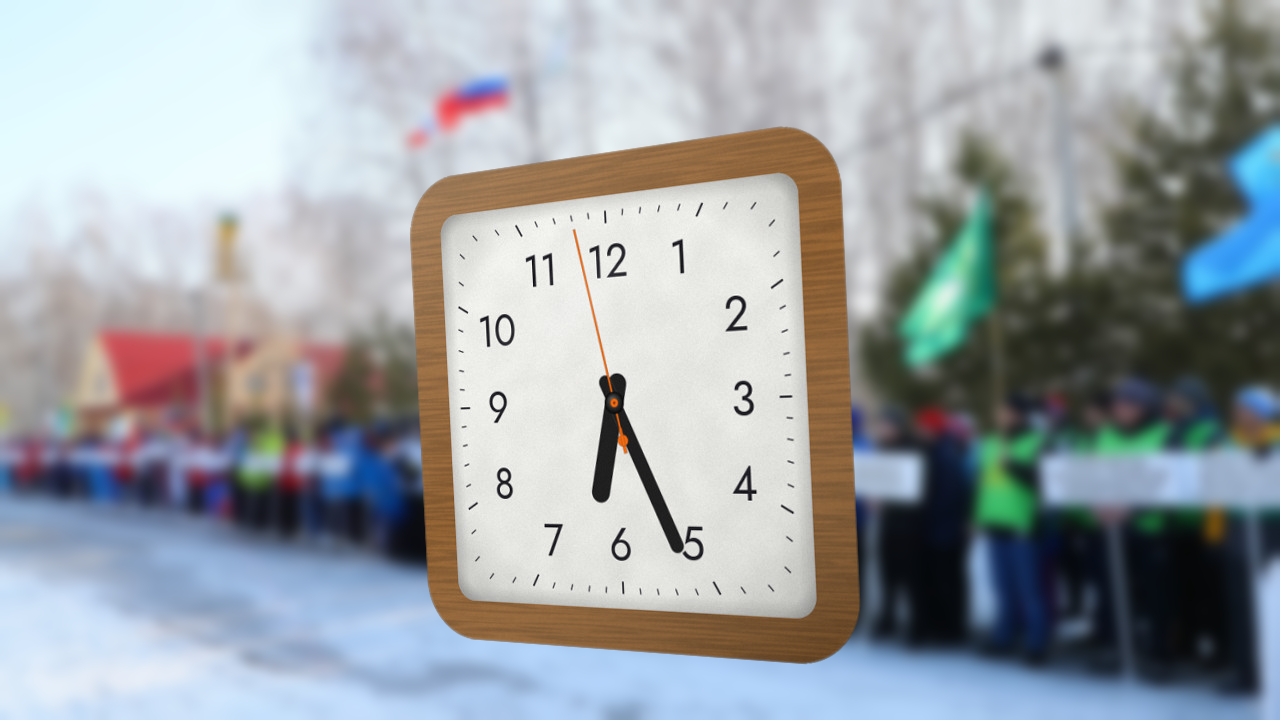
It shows 6.25.58
